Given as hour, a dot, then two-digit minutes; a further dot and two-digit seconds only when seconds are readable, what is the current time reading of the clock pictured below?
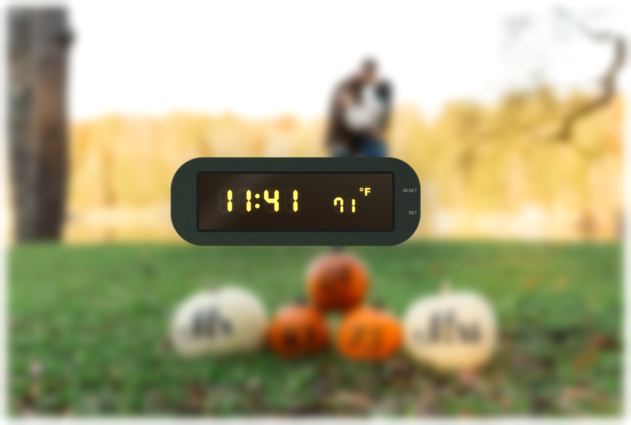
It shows 11.41
